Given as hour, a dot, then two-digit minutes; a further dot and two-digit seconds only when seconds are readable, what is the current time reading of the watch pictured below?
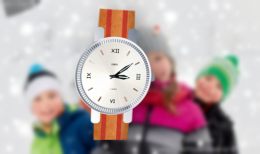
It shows 3.09
